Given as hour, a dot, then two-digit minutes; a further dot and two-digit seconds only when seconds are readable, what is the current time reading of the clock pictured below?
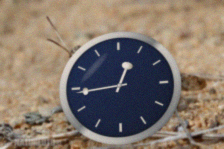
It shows 12.44
